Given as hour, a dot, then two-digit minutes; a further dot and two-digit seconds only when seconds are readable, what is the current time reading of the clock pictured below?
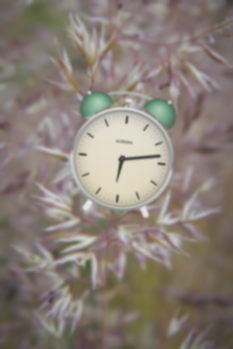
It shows 6.13
